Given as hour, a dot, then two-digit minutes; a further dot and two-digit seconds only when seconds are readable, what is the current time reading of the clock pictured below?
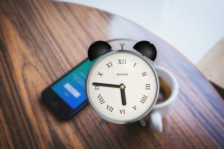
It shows 5.46
